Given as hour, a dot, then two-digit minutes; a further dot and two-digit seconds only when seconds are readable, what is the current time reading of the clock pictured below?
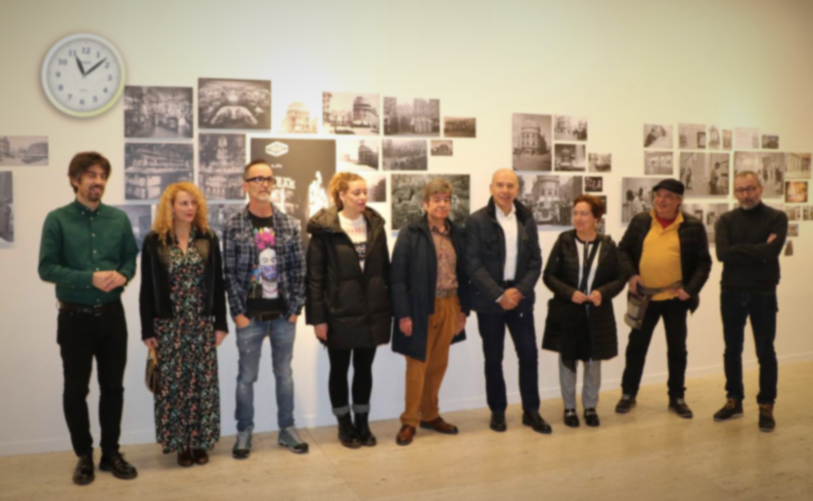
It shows 11.08
